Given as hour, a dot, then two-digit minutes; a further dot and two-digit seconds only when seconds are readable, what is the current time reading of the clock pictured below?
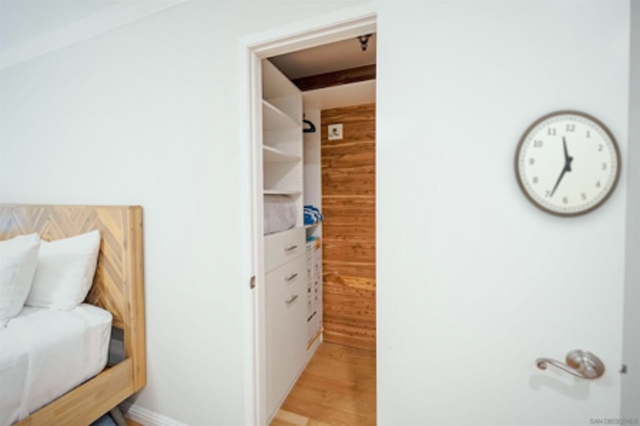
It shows 11.34
